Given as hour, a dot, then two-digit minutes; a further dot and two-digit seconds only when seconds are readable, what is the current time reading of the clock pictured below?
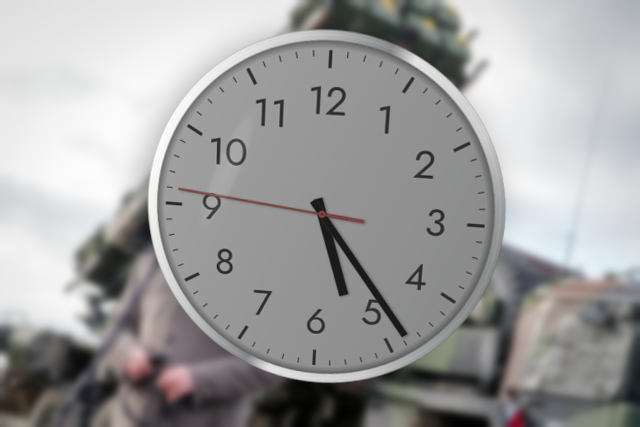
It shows 5.23.46
